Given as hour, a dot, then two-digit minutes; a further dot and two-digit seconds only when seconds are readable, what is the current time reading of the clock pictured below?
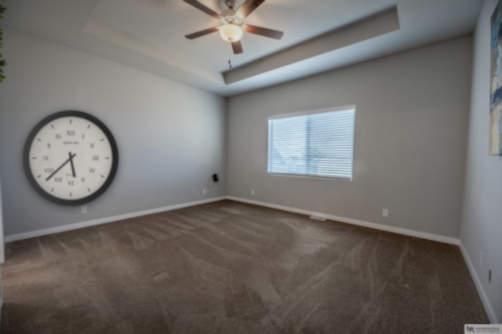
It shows 5.38
